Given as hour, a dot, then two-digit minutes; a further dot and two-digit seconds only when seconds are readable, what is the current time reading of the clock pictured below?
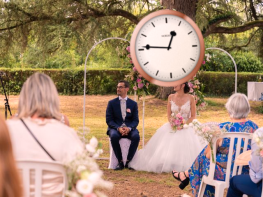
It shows 12.46
